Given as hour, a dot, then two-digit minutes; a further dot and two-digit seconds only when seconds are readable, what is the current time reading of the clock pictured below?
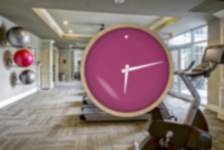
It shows 6.13
